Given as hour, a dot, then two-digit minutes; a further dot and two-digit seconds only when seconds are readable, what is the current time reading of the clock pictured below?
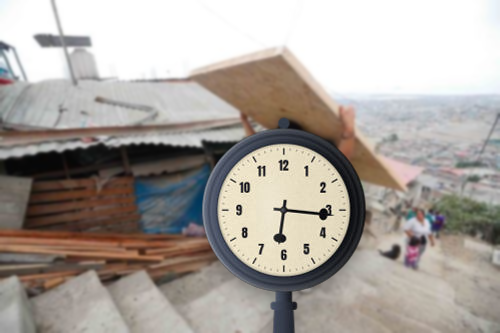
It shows 6.16
